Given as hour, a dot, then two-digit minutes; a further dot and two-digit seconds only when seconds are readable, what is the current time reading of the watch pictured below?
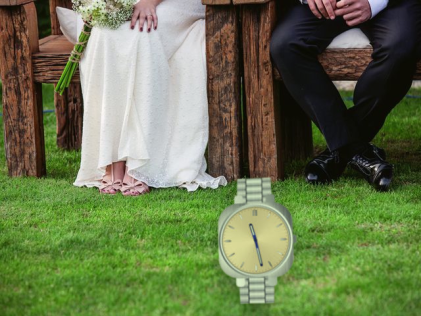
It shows 11.28
